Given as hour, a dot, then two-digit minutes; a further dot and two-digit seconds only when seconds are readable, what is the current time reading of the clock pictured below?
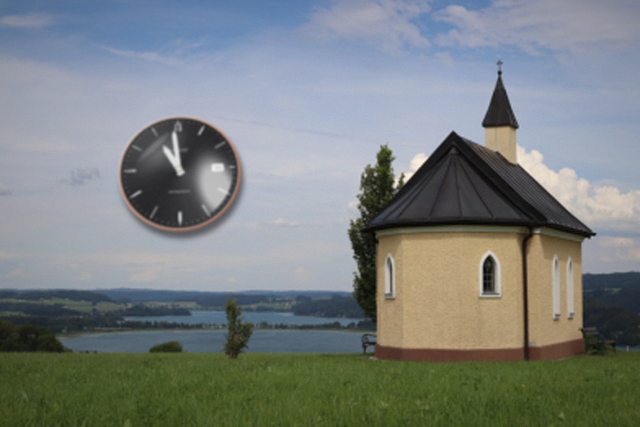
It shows 10.59
